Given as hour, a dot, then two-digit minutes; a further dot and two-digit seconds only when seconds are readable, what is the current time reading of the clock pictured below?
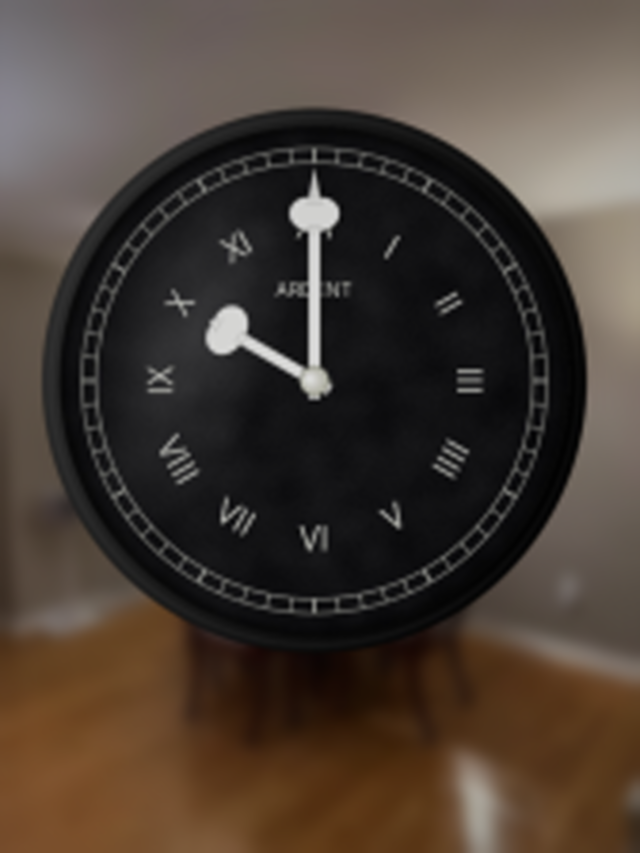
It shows 10.00
